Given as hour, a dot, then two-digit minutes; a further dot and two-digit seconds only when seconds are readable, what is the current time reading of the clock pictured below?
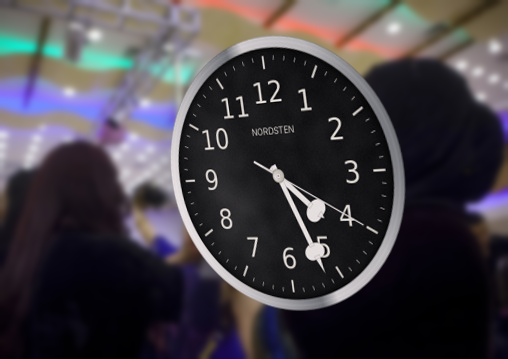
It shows 4.26.20
